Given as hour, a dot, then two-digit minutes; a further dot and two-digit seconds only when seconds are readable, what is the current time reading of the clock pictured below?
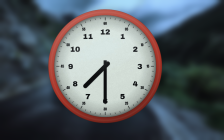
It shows 7.30
